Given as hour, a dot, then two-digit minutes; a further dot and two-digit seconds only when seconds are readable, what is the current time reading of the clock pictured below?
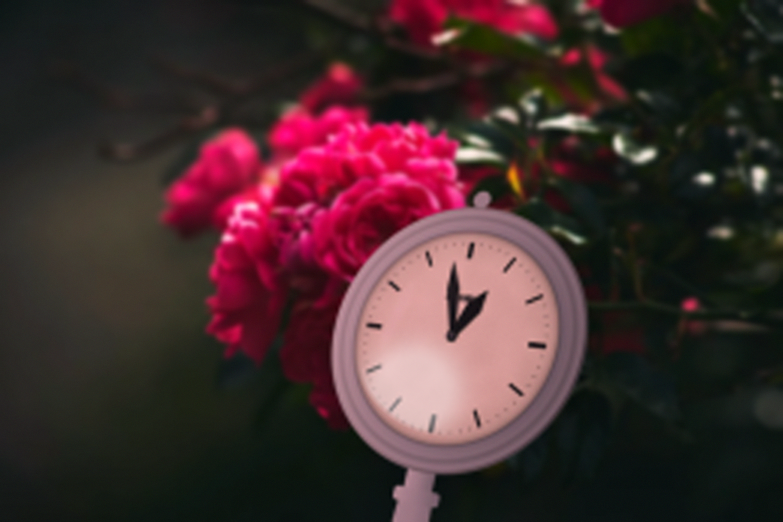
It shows 12.58
